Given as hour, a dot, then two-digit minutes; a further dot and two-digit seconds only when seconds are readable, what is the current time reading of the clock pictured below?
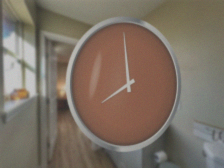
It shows 7.59
